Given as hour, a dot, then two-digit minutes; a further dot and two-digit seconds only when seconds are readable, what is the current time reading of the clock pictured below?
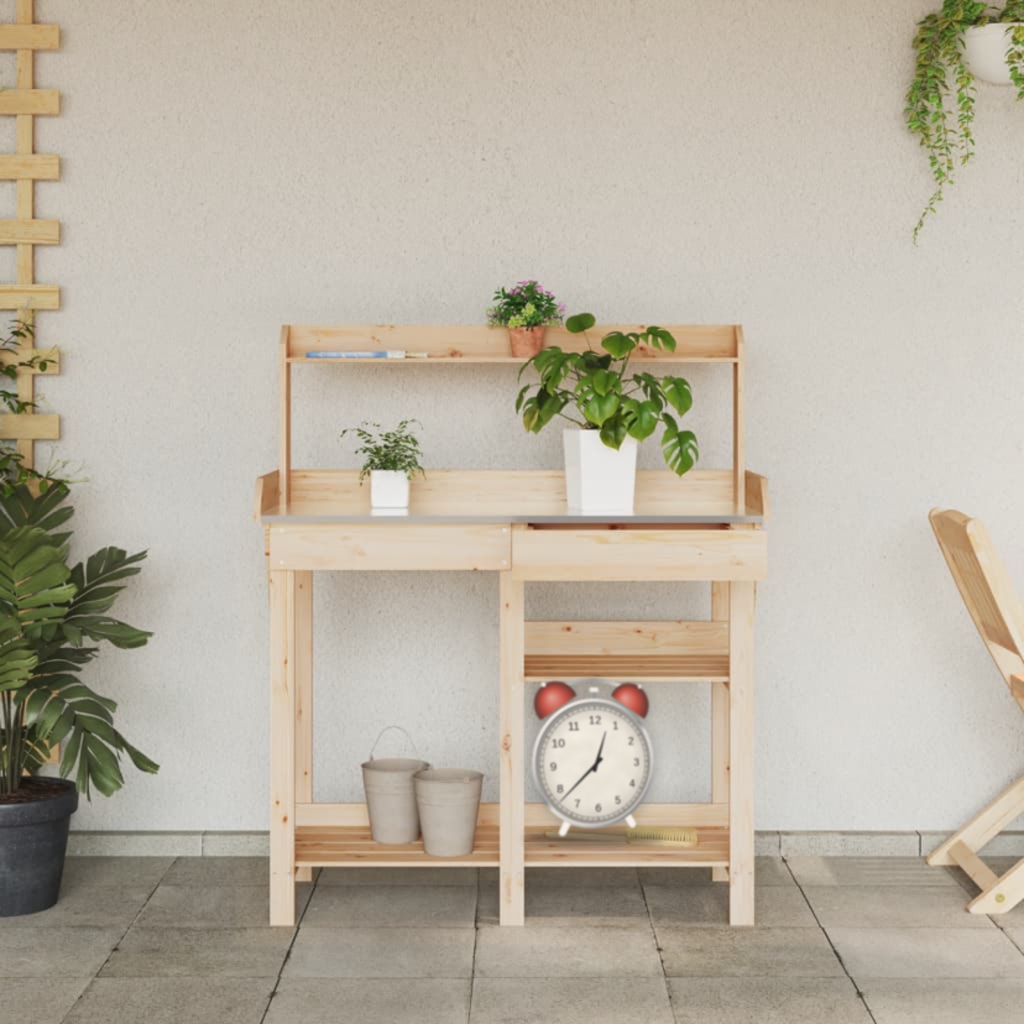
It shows 12.38
